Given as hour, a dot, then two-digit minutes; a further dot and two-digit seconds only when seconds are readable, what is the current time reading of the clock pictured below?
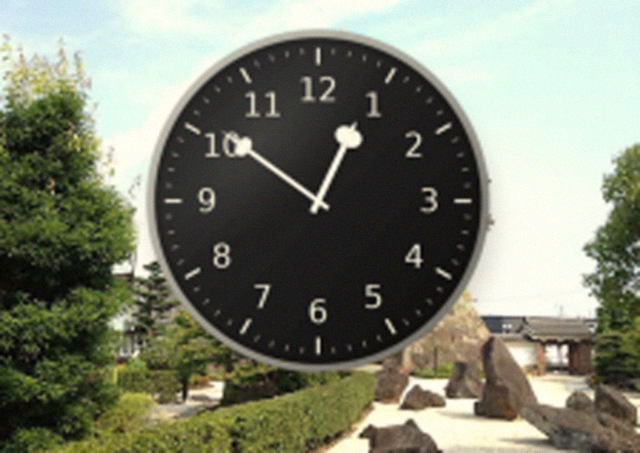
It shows 12.51
